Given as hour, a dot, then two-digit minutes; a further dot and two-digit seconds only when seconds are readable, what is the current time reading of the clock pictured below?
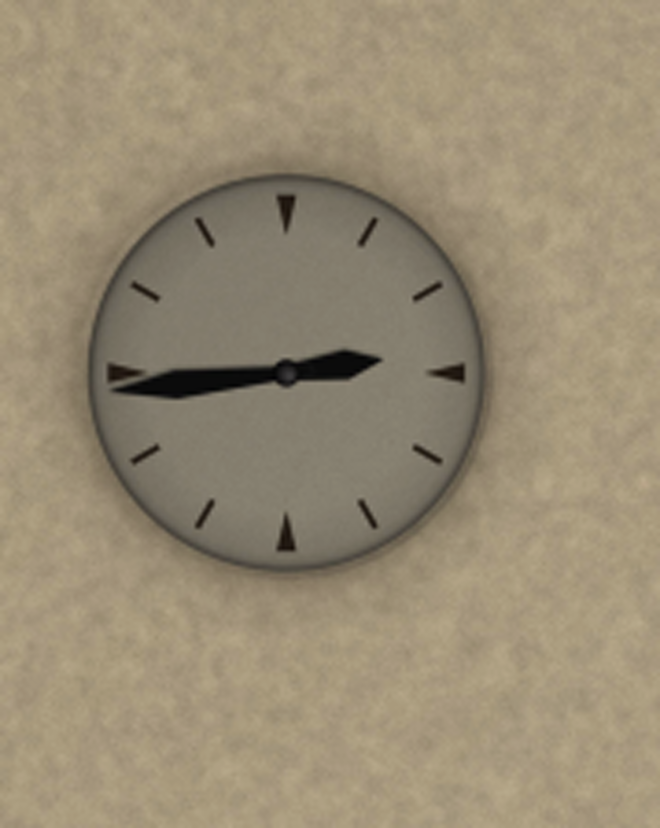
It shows 2.44
